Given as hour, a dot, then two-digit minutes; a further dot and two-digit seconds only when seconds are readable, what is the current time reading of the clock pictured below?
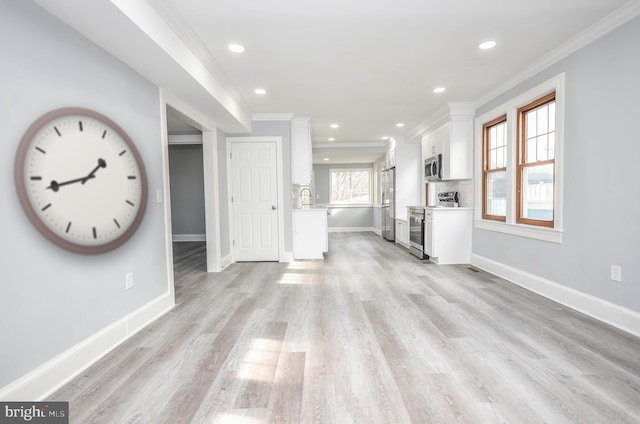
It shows 1.43
